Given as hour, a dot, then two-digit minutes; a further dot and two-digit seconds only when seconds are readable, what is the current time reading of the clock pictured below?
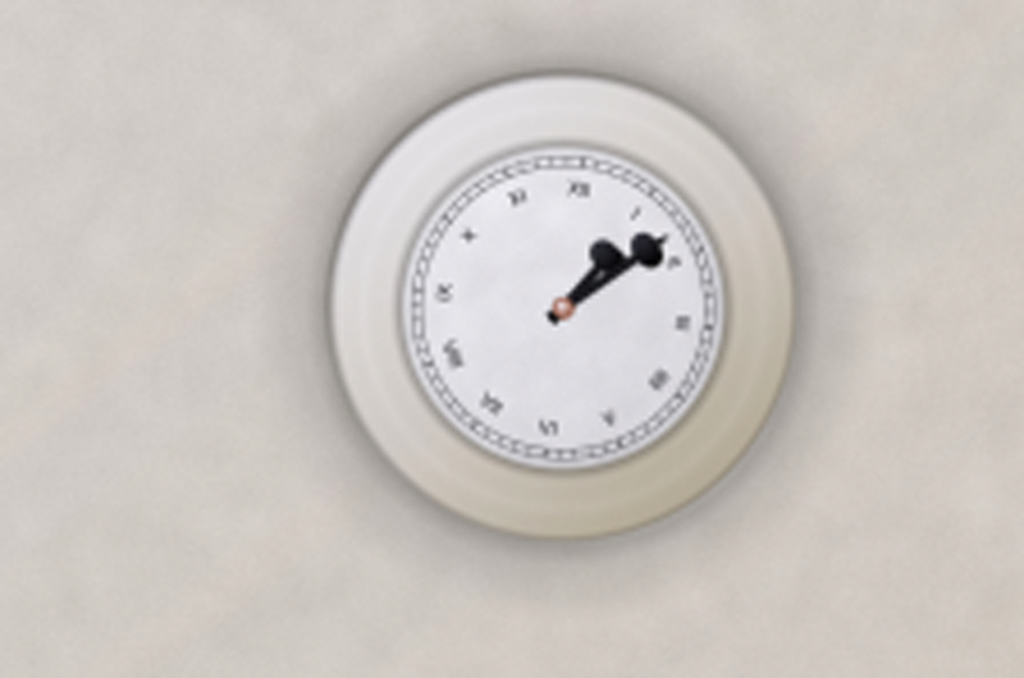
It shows 1.08
